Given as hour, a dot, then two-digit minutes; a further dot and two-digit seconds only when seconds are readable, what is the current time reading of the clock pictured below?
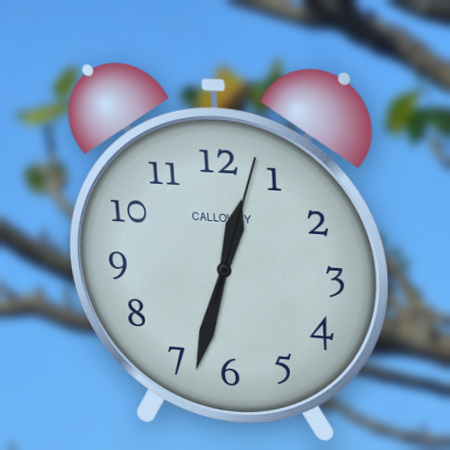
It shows 12.33.03
